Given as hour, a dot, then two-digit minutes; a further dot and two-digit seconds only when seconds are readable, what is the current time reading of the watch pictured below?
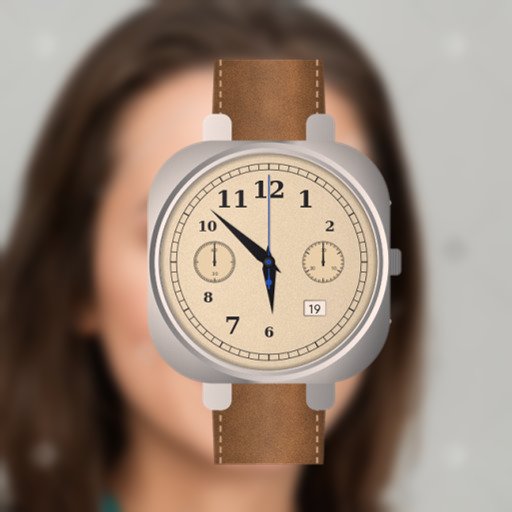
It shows 5.52
